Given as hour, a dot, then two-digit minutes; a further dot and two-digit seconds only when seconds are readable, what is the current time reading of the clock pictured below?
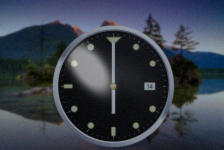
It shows 6.00
